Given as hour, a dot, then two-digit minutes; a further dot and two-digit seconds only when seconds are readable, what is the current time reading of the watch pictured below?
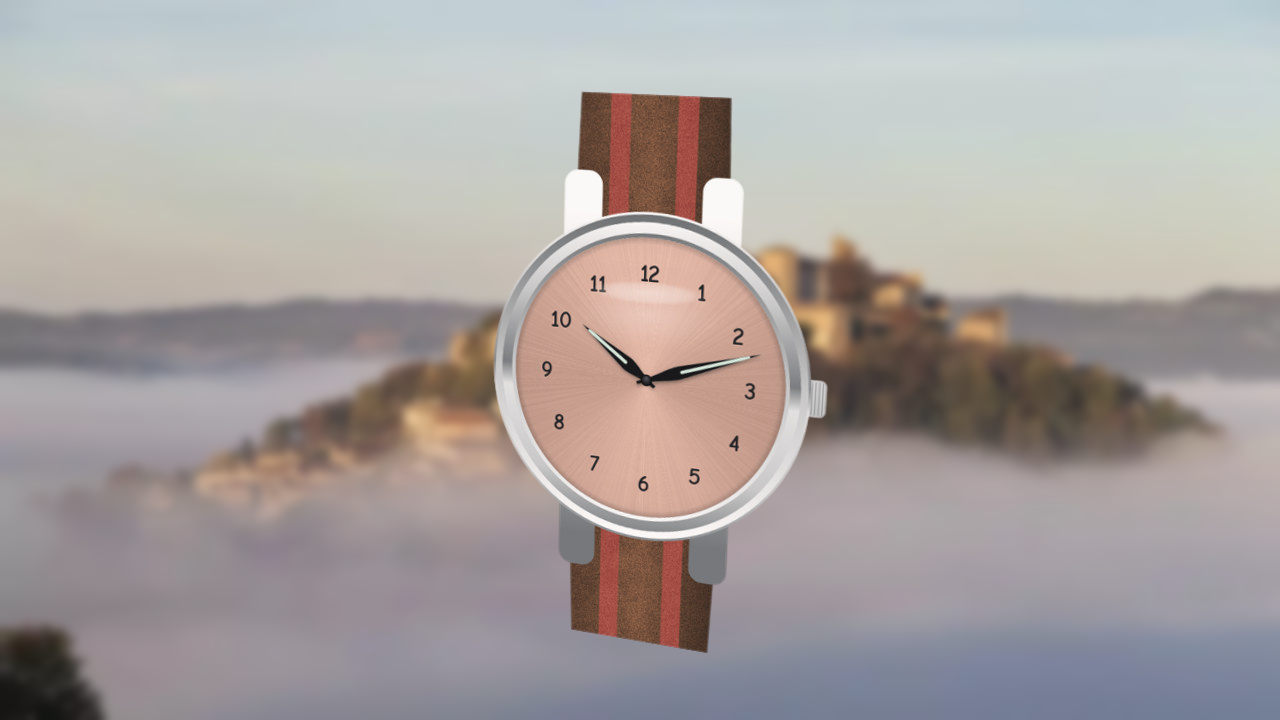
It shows 10.12
